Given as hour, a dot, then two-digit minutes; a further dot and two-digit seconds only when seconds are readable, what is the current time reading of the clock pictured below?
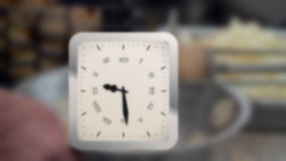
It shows 9.29
